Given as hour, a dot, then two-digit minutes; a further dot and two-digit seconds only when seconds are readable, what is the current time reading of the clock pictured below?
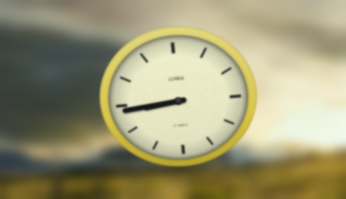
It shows 8.44
